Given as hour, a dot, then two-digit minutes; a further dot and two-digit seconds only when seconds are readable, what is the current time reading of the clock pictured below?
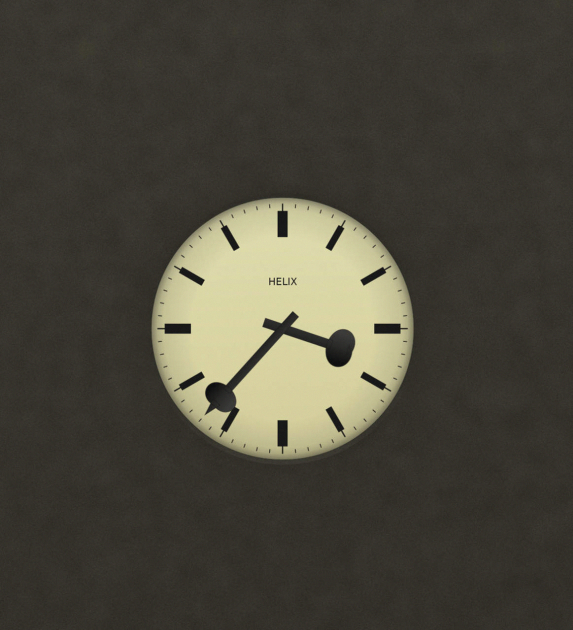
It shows 3.37
